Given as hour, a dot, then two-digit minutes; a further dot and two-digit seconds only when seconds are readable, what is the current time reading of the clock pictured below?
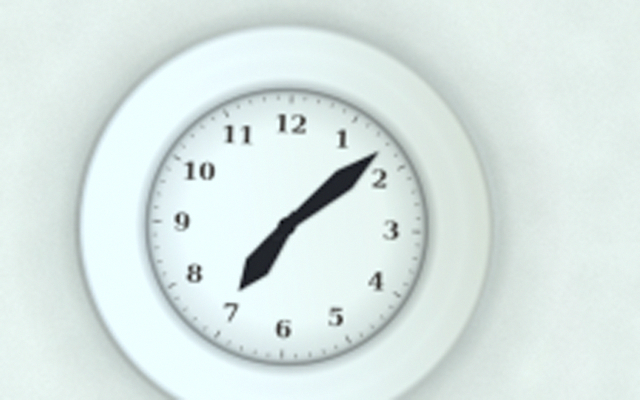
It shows 7.08
